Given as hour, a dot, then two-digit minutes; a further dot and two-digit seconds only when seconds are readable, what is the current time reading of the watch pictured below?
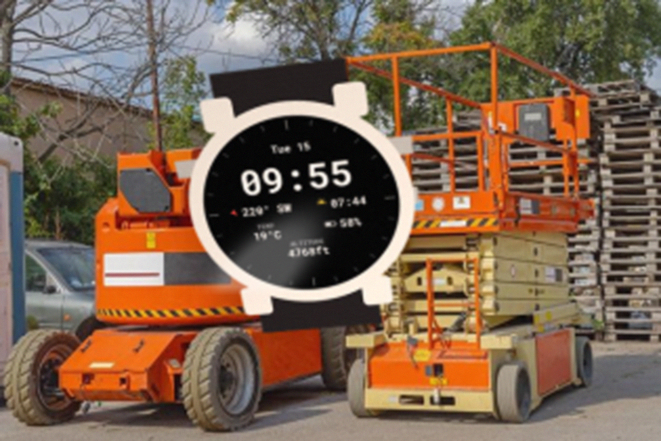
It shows 9.55
